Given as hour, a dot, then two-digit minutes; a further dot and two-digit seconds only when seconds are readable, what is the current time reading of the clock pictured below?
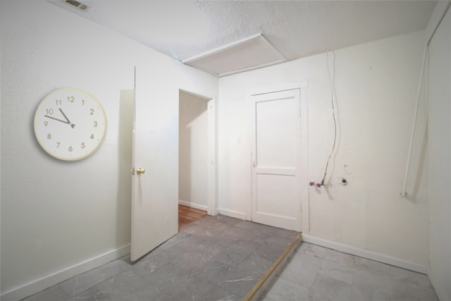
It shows 10.48
